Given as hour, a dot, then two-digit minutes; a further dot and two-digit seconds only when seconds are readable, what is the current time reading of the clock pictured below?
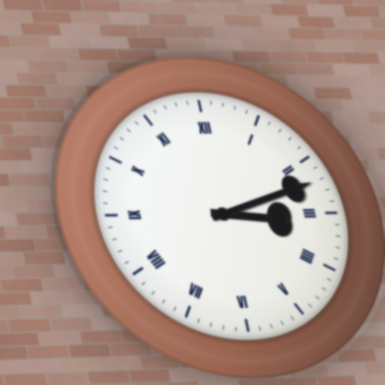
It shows 3.12
